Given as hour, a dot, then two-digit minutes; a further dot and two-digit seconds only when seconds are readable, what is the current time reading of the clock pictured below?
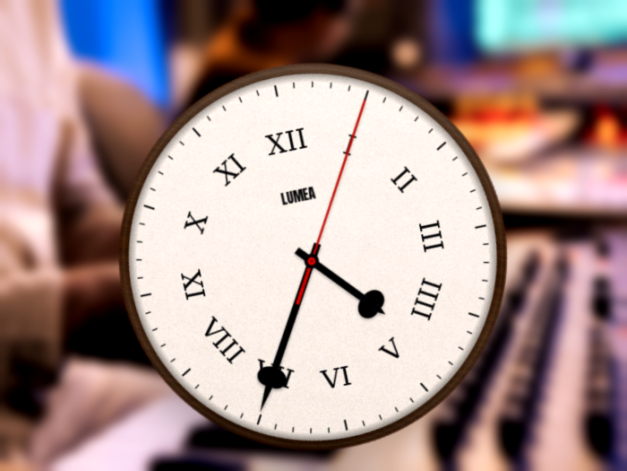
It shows 4.35.05
